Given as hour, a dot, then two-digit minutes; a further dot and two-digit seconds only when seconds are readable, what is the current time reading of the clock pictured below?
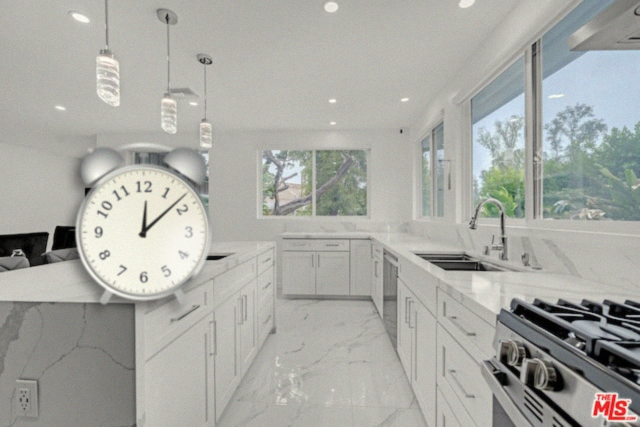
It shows 12.08
